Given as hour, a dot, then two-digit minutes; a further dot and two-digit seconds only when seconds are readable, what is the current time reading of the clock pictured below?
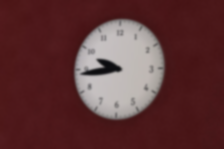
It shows 9.44
